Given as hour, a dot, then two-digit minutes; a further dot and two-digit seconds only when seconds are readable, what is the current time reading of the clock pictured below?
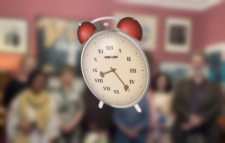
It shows 8.24
